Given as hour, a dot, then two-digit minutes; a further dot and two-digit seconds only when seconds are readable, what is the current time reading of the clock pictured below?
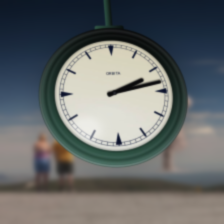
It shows 2.13
